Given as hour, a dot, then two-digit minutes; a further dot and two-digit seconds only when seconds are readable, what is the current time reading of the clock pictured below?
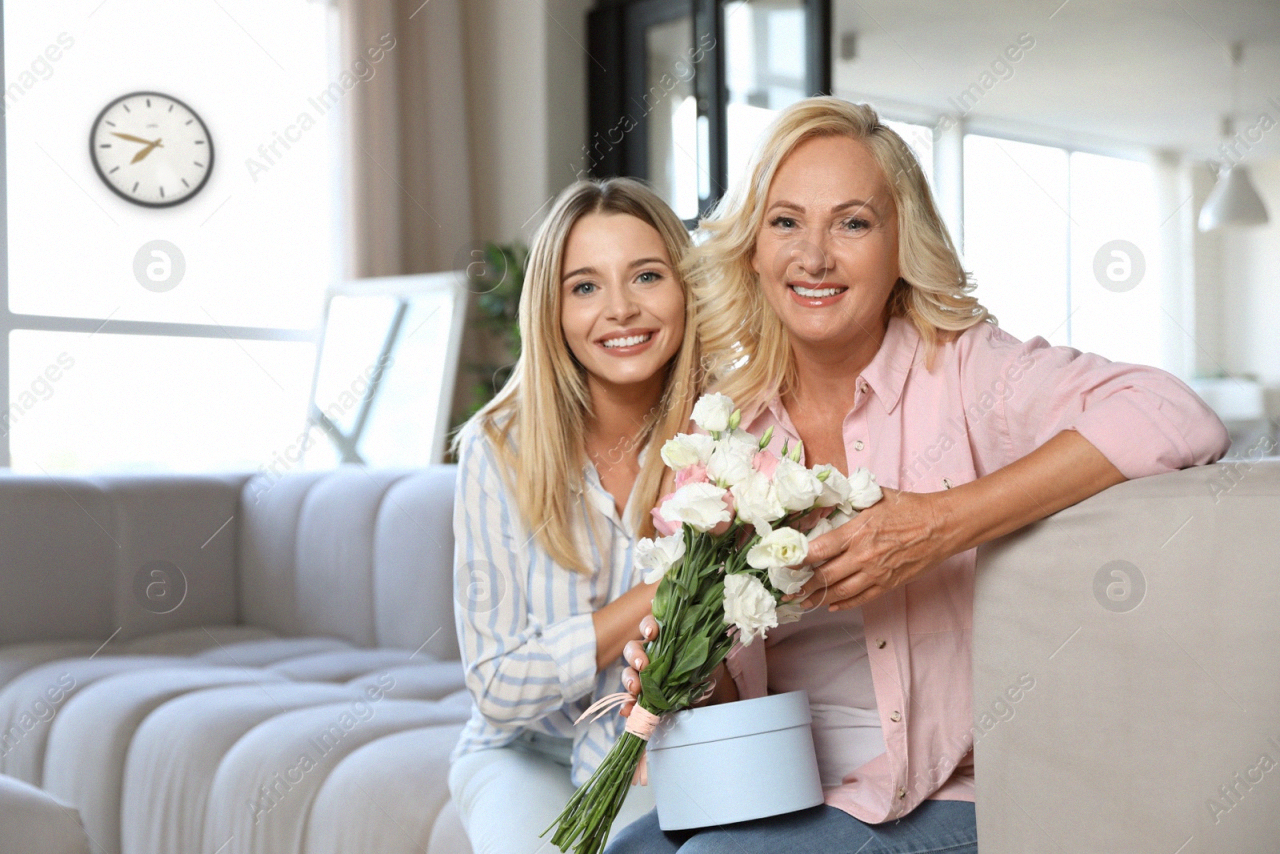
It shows 7.48
